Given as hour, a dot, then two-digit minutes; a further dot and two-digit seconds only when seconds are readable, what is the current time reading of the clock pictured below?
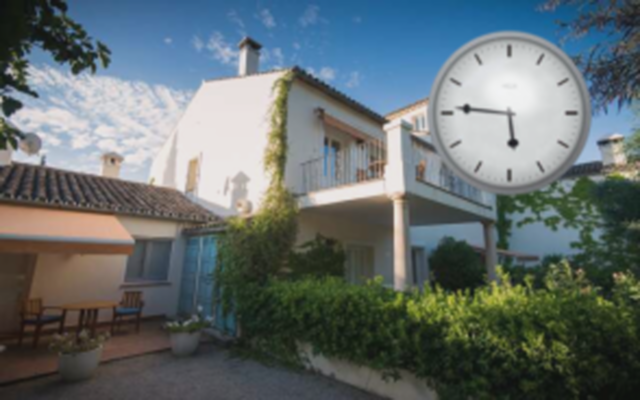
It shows 5.46
